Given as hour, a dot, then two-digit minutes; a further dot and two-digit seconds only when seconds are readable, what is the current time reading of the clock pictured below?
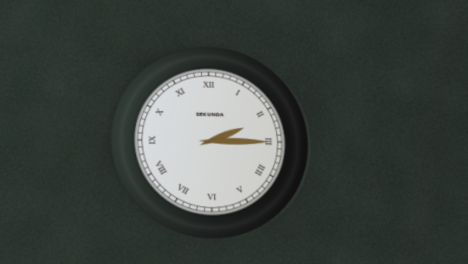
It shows 2.15
